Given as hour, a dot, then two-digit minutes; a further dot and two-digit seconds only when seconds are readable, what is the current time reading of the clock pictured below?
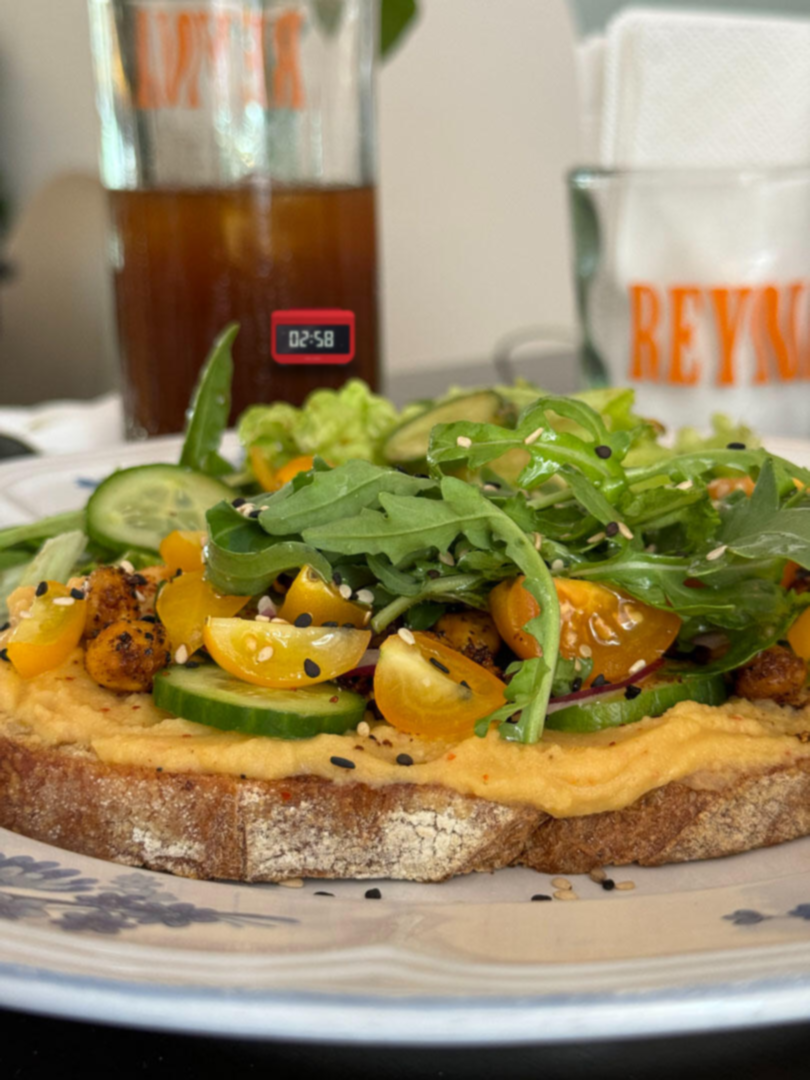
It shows 2.58
